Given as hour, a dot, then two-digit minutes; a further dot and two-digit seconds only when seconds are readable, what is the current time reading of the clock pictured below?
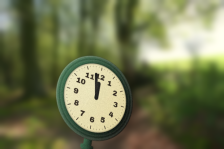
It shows 11.58
